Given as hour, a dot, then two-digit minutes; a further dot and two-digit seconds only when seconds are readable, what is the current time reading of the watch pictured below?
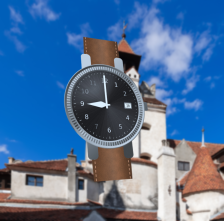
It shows 9.00
